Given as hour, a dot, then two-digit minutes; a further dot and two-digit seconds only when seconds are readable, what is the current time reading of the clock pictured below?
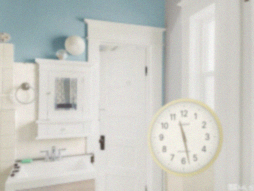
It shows 11.28
